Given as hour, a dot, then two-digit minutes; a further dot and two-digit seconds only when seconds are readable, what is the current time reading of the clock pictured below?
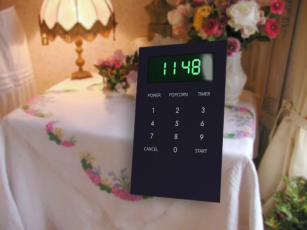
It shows 11.48
